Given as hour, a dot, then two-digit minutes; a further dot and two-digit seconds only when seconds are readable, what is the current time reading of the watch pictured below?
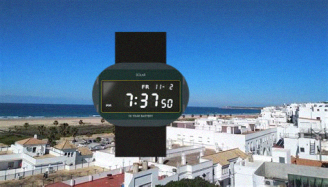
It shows 7.37.50
